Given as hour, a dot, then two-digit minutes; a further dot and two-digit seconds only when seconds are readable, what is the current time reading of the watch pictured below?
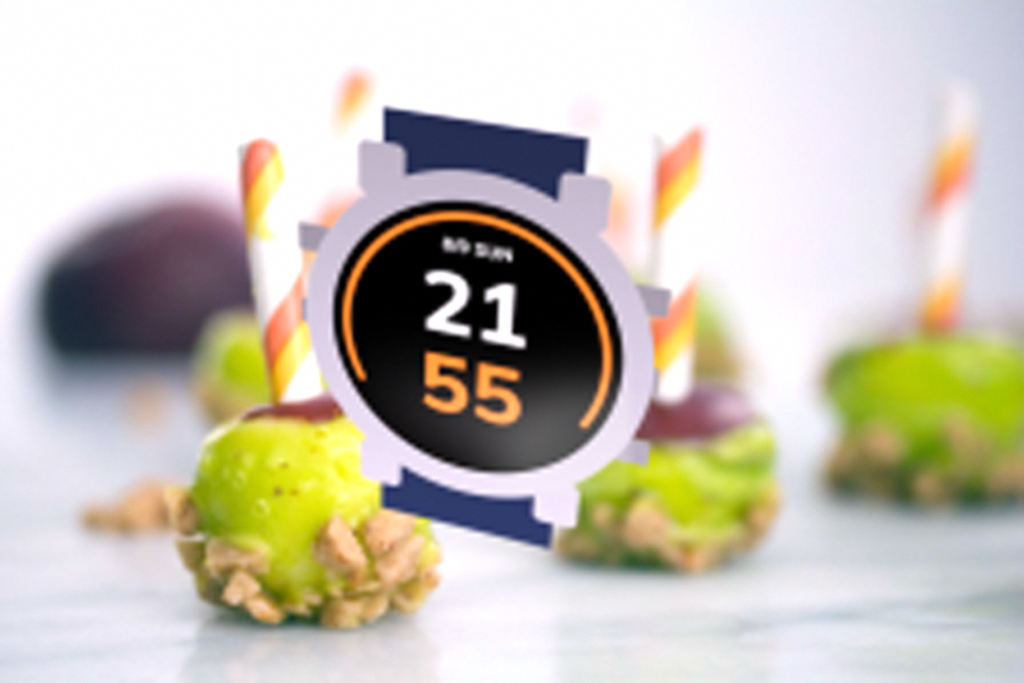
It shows 21.55
